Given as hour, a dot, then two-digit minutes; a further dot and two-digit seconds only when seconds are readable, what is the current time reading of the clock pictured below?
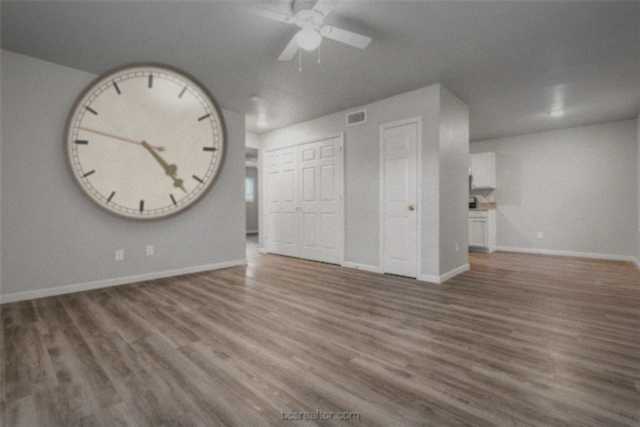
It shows 4.22.47
